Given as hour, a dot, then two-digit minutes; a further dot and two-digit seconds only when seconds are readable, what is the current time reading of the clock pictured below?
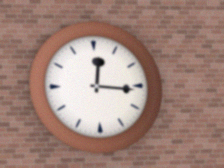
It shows 12.16
